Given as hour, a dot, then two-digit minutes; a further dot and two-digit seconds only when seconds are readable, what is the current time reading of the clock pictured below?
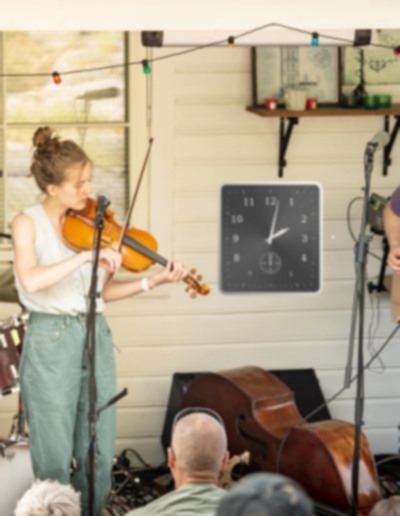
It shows 2.02
